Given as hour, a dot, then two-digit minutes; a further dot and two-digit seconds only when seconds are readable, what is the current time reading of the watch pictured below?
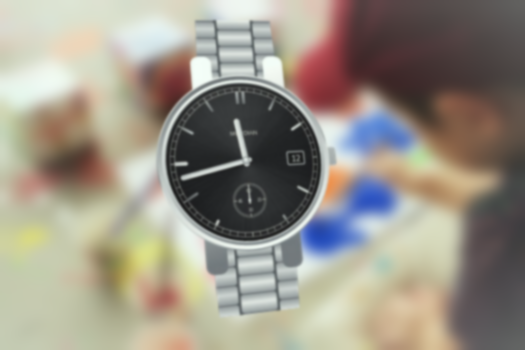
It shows 11.43
